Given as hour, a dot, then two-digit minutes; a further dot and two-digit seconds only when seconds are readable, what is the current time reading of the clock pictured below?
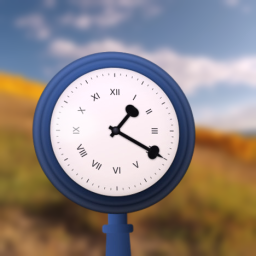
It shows 1.20
